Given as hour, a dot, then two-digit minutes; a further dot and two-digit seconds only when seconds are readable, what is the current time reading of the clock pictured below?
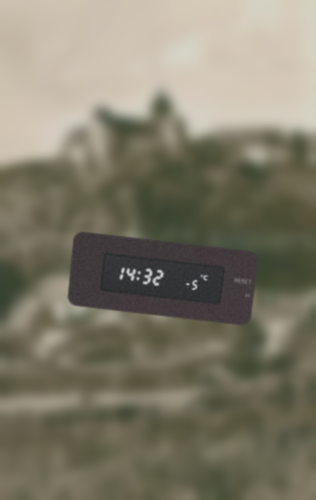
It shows 14.32
